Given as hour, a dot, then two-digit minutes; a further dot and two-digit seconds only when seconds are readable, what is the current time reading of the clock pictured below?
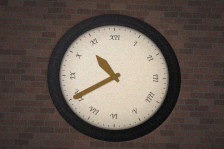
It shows 10.40
